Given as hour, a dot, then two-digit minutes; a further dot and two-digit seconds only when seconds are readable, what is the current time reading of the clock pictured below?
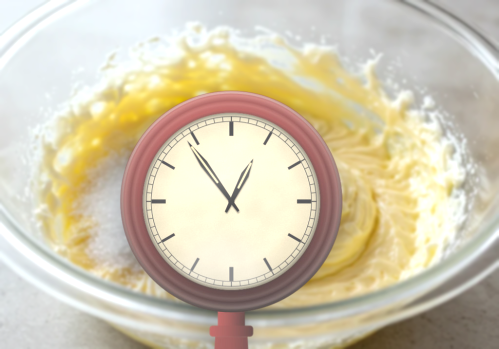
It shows 12.54
